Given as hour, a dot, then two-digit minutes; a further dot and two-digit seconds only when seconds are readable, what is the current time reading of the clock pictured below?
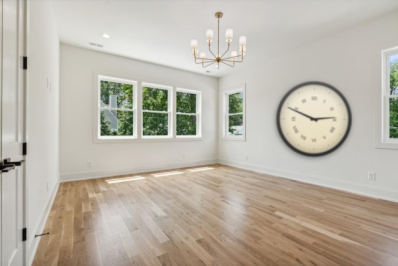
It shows 2.49
